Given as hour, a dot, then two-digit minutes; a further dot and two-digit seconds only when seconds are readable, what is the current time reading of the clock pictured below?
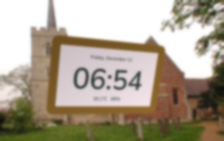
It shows 6.54
